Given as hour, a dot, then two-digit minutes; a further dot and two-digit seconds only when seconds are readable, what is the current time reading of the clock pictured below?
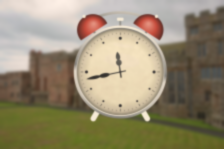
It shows 11.43
